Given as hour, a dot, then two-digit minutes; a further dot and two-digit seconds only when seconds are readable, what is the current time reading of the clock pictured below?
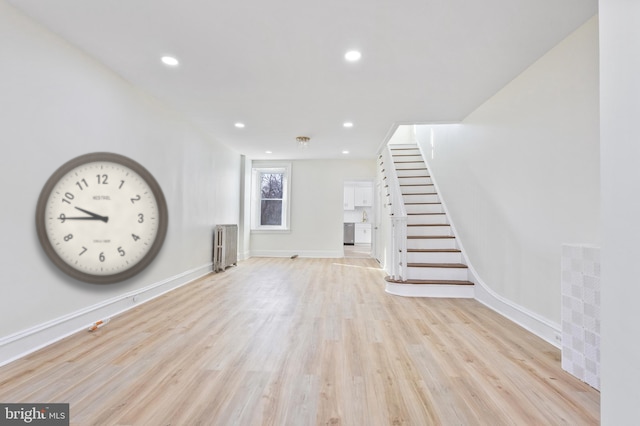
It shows 9.45
